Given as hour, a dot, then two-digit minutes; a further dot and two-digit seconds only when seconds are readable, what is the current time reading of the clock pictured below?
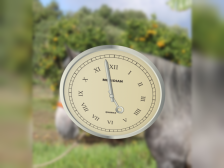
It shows 4.58
